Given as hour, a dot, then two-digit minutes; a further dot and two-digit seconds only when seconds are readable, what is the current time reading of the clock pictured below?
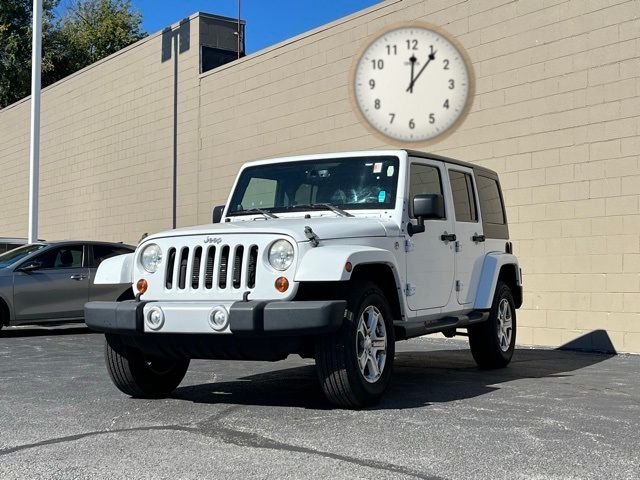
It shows 12.06
